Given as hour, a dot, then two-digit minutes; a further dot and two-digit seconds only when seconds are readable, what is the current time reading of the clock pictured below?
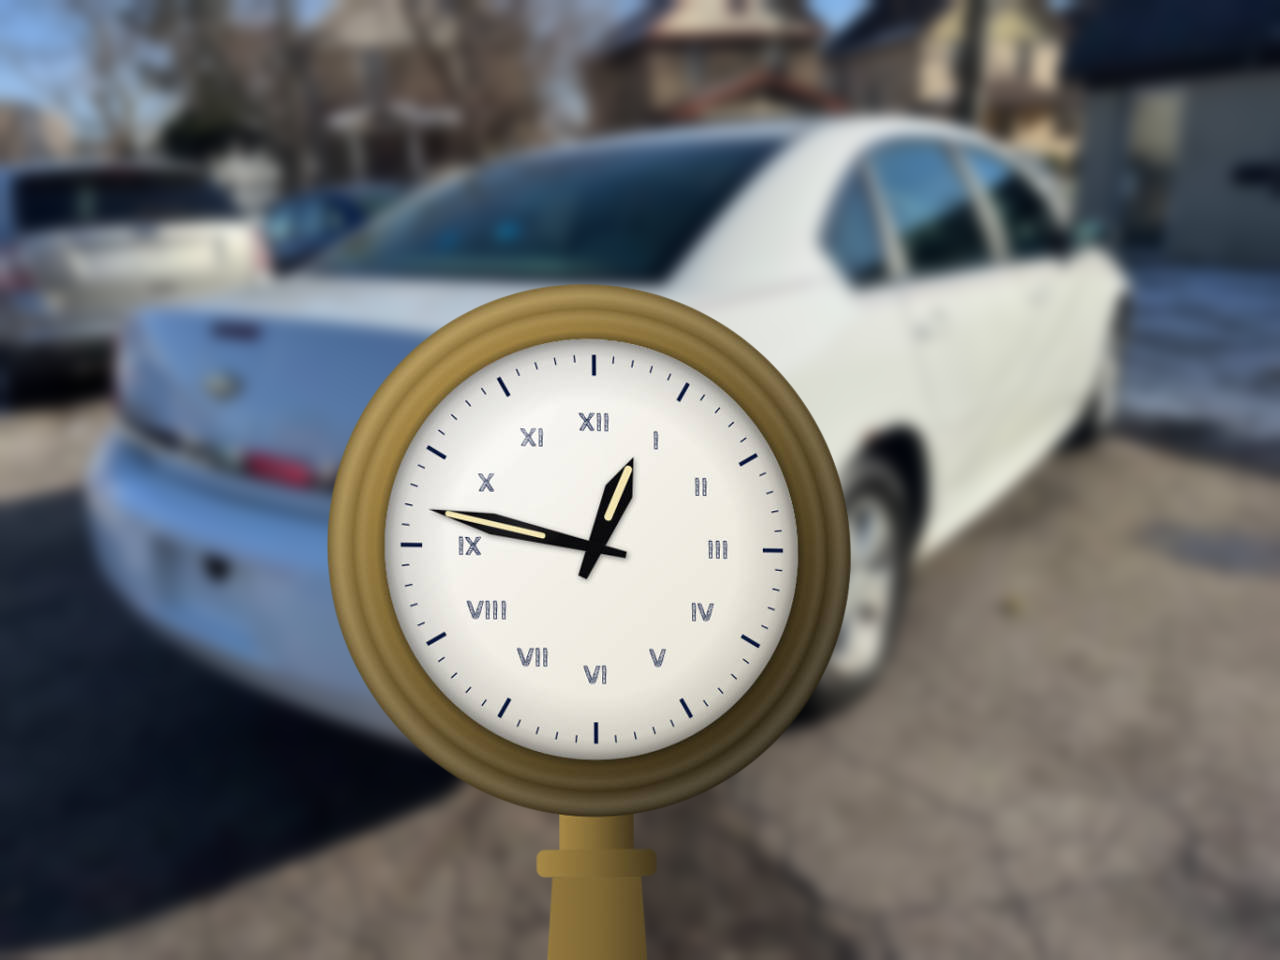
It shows 12.47
